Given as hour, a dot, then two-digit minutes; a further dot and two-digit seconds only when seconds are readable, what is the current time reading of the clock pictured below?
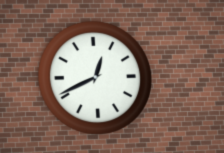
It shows 12.41
